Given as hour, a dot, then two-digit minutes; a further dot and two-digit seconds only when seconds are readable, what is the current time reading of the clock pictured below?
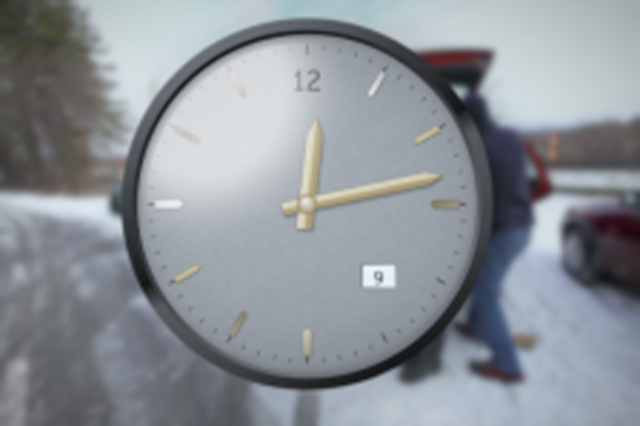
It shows 12.13
